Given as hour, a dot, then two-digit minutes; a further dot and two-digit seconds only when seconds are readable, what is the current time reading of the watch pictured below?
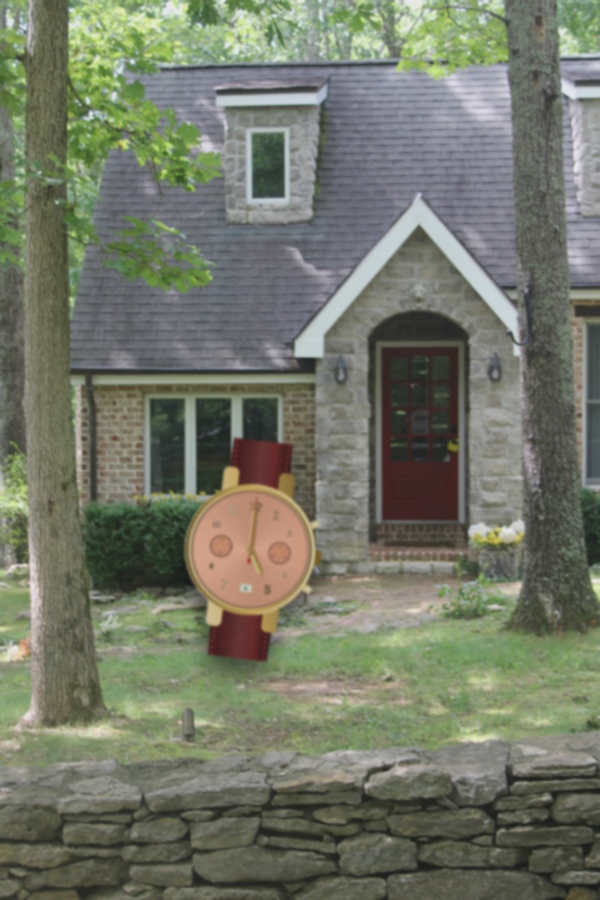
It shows 5.00
